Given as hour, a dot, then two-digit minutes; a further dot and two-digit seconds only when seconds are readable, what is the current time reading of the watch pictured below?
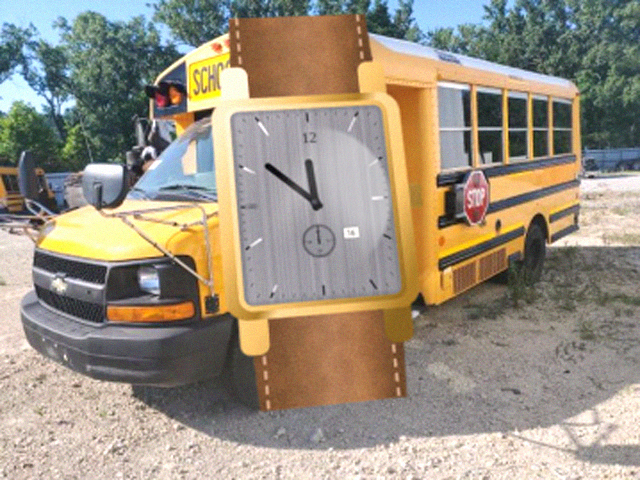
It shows 11.52
